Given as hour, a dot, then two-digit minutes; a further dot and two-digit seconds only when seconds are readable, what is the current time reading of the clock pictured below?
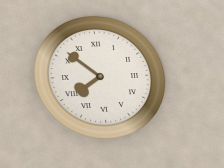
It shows 7.52
